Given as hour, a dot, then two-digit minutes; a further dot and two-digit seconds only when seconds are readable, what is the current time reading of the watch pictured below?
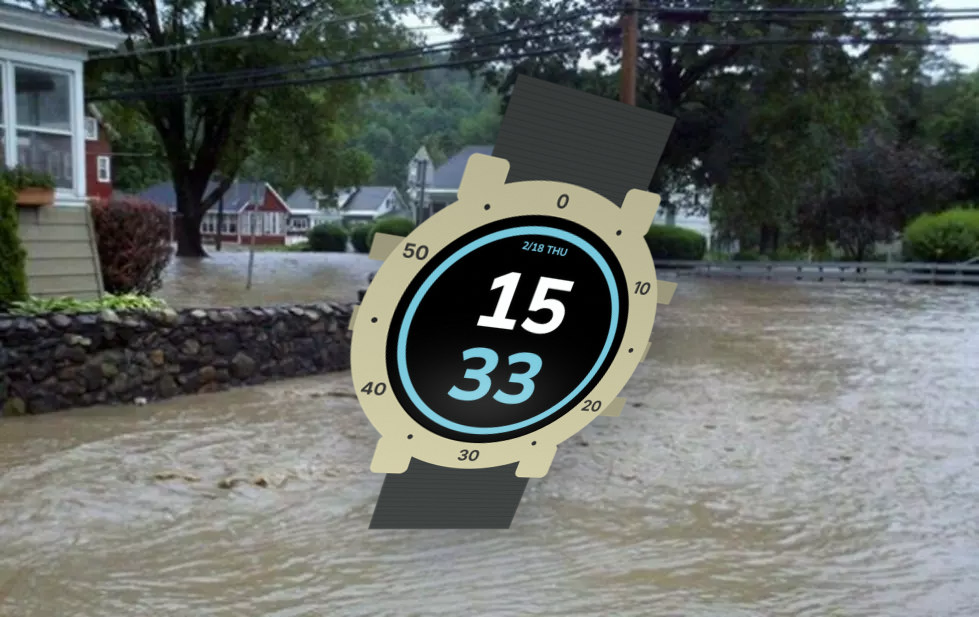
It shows 15.33
